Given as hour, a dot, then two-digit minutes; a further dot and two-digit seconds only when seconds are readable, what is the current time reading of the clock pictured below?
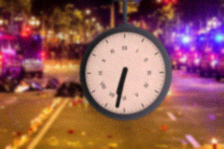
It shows 6.32
